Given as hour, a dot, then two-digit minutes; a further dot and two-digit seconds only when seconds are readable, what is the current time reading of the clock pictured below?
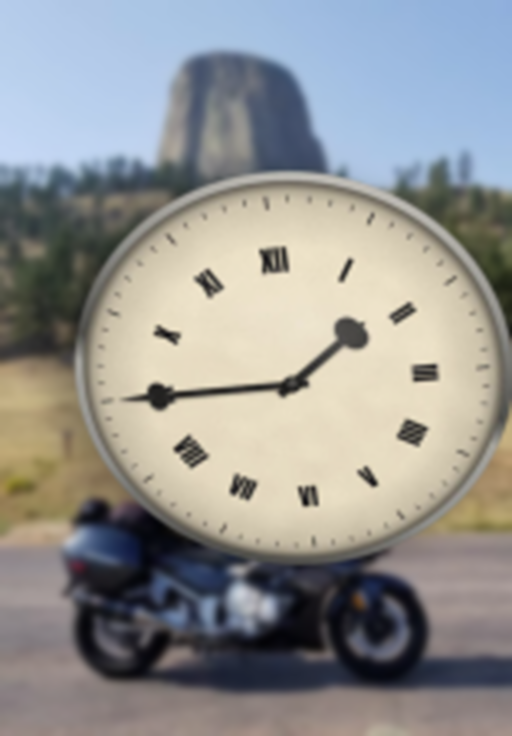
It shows 1.45
